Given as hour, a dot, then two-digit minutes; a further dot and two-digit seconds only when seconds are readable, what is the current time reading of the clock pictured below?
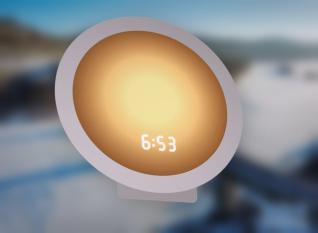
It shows 6.53
